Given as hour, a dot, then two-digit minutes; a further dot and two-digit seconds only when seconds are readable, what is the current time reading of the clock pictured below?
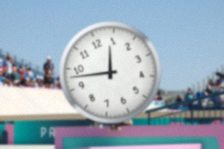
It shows 12.48
